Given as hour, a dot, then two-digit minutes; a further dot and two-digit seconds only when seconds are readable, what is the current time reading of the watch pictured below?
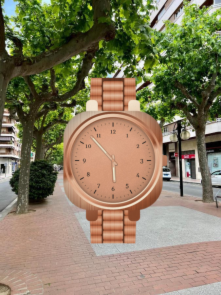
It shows 5.53
